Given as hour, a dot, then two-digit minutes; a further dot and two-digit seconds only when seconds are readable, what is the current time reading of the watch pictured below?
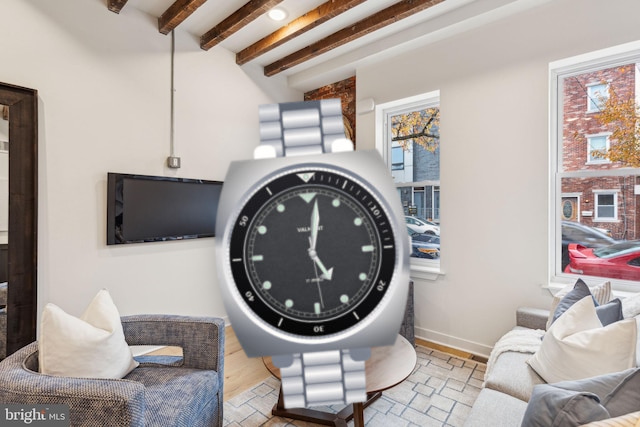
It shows 5.01.29
